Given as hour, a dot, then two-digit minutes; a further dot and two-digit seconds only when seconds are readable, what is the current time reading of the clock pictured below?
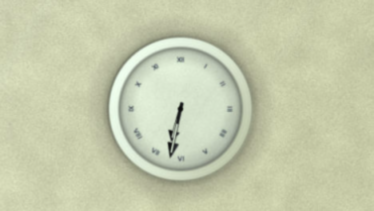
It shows 6.32
